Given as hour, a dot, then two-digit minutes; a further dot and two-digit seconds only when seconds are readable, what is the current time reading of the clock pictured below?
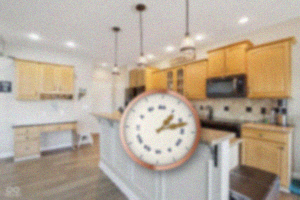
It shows 1.12
